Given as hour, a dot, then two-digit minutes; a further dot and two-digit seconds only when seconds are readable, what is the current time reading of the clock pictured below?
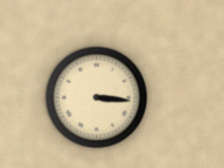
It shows 3.16
